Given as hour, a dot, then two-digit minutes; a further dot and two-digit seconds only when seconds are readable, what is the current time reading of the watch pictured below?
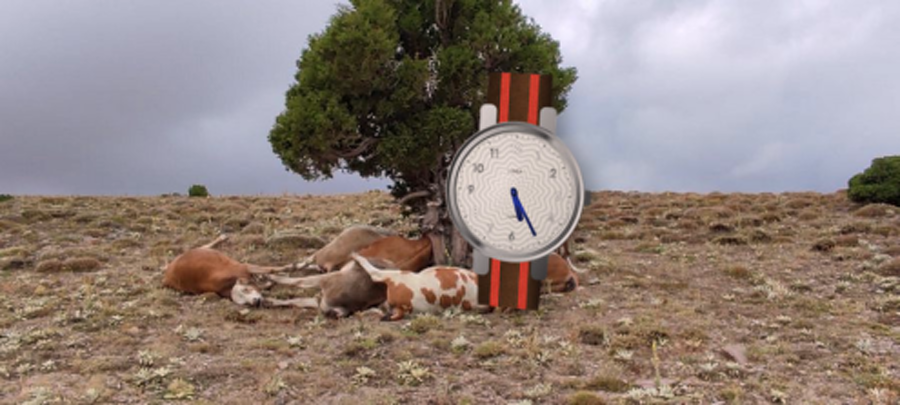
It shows 5.25
